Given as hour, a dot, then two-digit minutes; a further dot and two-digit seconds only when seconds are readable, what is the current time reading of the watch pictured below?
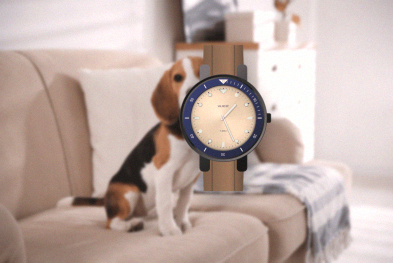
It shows 1.26
